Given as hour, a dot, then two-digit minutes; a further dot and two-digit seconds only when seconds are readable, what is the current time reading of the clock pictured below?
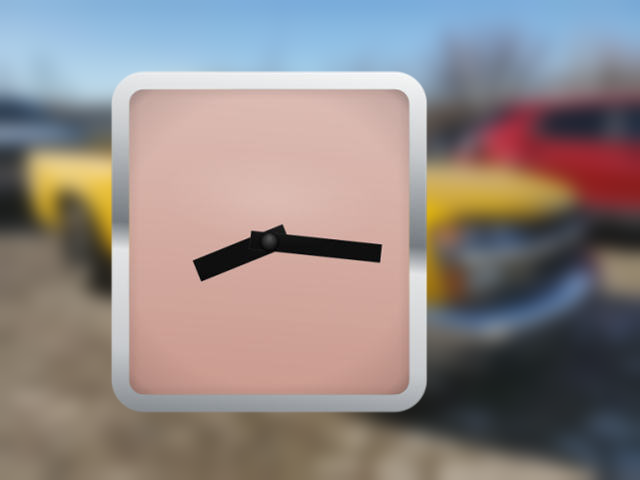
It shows 8.16
